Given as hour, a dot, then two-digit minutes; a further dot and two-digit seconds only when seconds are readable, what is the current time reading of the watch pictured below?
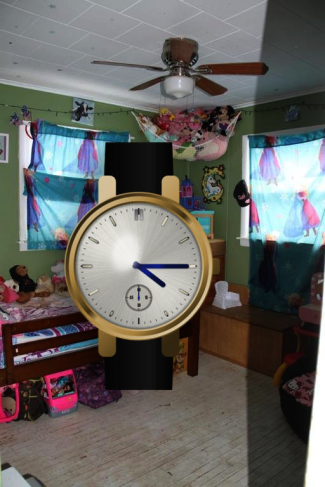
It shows 4.15
